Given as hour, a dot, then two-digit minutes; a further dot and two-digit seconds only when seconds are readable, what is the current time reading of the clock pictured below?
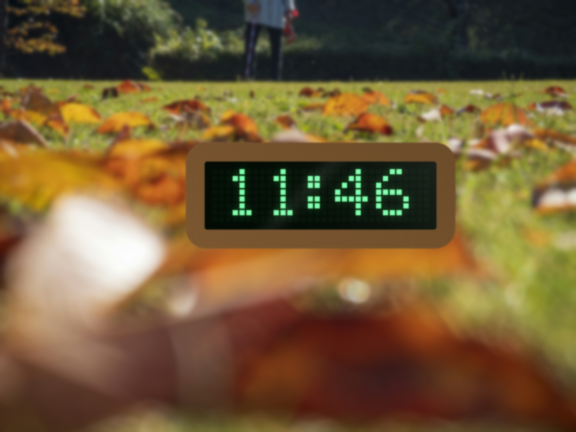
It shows 11.46
